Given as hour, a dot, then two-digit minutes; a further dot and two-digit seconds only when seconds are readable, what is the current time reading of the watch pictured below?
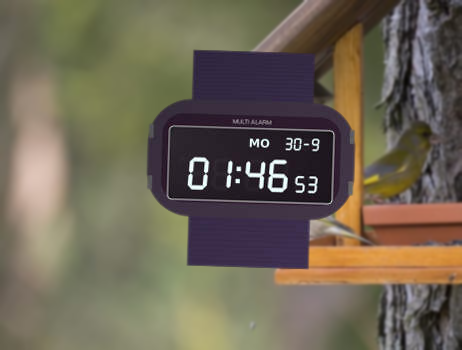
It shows 1.46.53
